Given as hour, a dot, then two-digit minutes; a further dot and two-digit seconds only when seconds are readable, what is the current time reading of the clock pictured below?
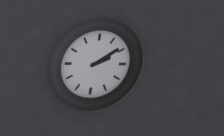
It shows 2.09
